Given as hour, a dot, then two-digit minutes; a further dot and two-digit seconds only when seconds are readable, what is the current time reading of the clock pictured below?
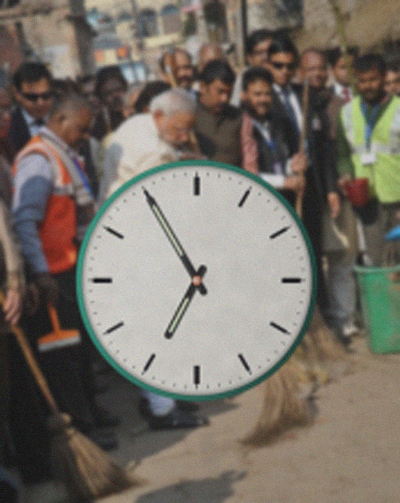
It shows 6.55
